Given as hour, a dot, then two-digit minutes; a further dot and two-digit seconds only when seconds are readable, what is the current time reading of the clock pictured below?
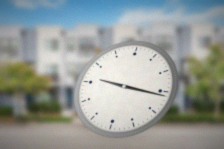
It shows 9.16
